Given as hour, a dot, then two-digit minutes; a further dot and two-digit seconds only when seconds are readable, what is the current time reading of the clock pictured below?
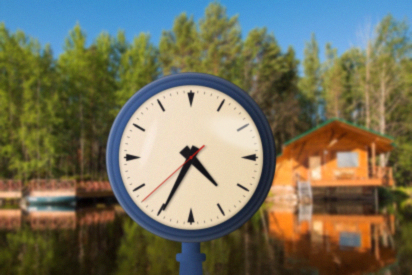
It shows 4.34.38
